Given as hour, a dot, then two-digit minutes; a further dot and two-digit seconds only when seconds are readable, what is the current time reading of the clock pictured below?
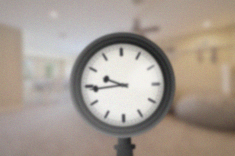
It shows 9.44
